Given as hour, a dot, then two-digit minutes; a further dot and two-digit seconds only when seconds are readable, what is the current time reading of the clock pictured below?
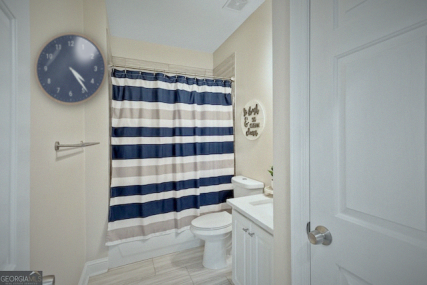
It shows 4.24
